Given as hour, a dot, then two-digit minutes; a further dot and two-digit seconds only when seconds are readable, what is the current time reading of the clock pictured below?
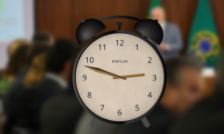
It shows 2.48
